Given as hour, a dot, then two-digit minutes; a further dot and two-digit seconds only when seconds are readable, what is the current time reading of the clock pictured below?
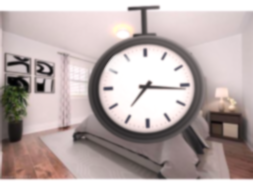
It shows 7.16
